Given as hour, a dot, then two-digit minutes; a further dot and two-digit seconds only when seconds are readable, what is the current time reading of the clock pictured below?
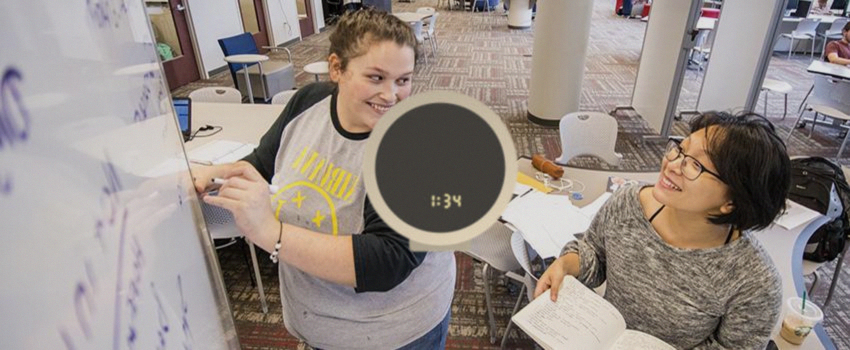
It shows 1.34
